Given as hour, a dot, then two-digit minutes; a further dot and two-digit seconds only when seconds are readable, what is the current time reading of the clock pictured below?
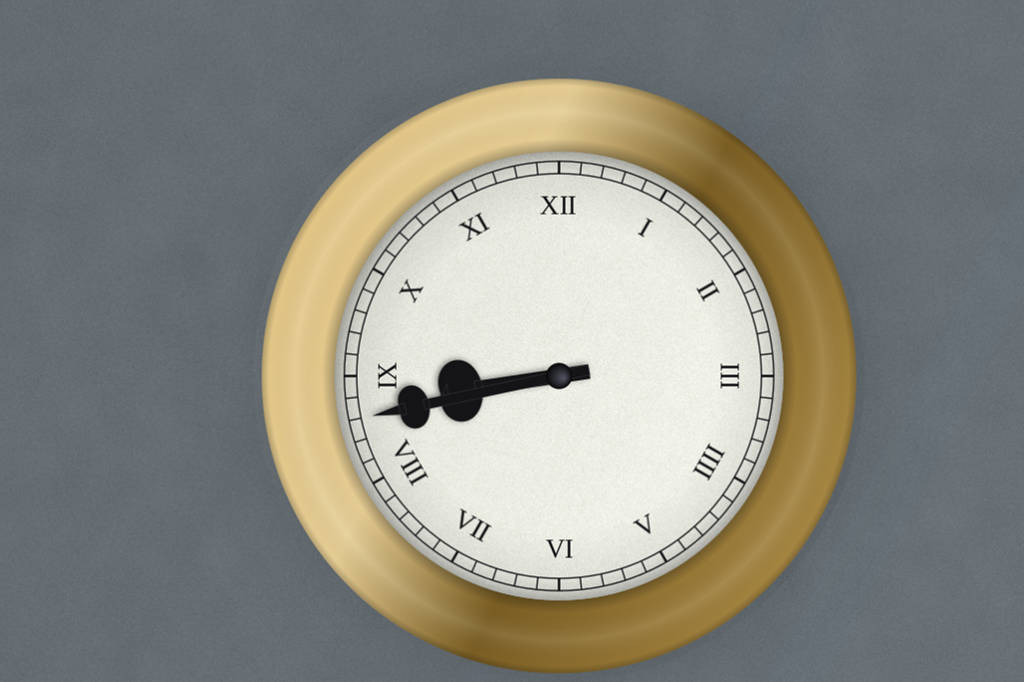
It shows 8.43
